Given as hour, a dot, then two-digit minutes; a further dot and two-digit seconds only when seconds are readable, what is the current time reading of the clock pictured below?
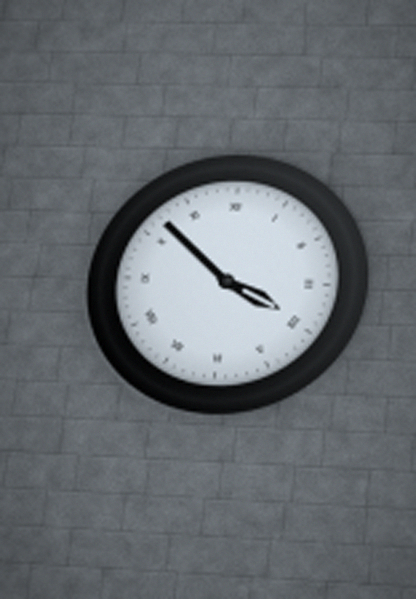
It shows 3.52
